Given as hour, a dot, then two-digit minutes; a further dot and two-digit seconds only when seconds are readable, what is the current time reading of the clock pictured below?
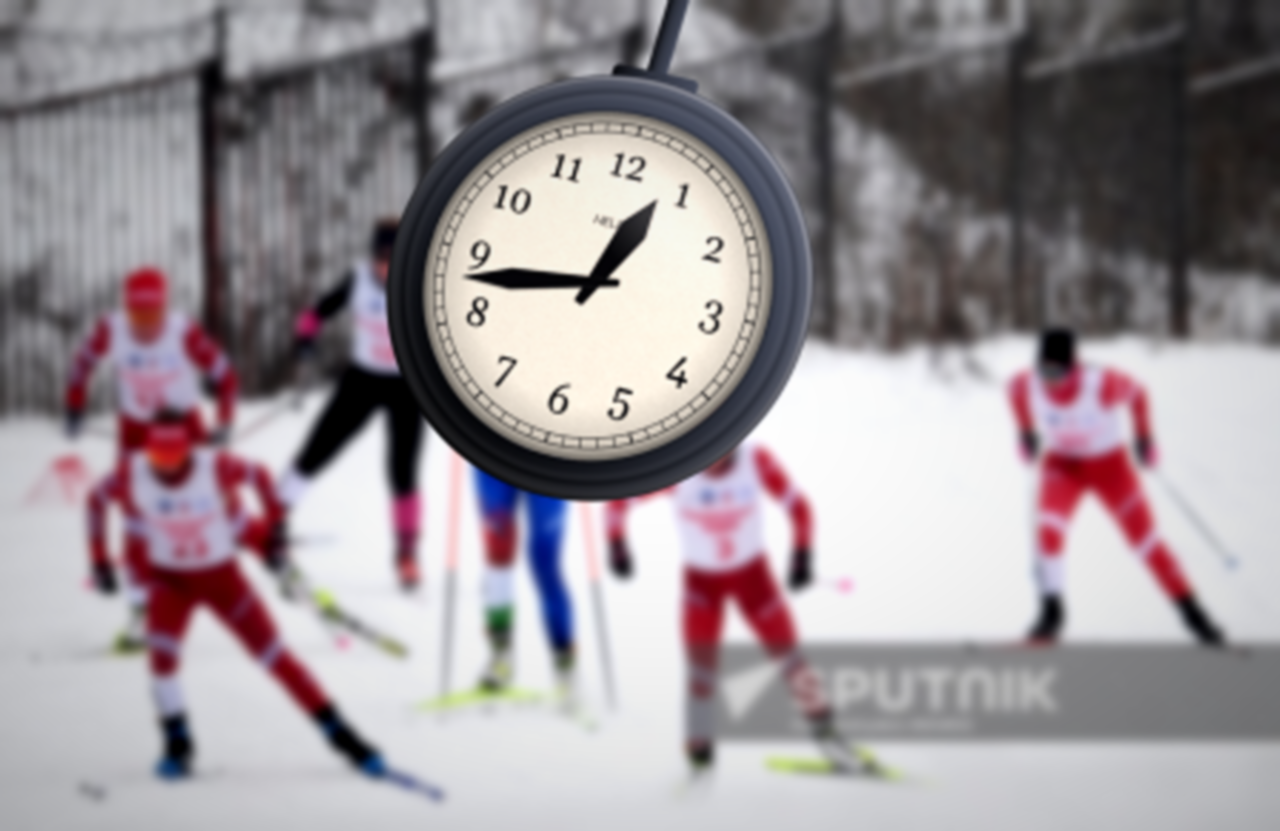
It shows 12.43
